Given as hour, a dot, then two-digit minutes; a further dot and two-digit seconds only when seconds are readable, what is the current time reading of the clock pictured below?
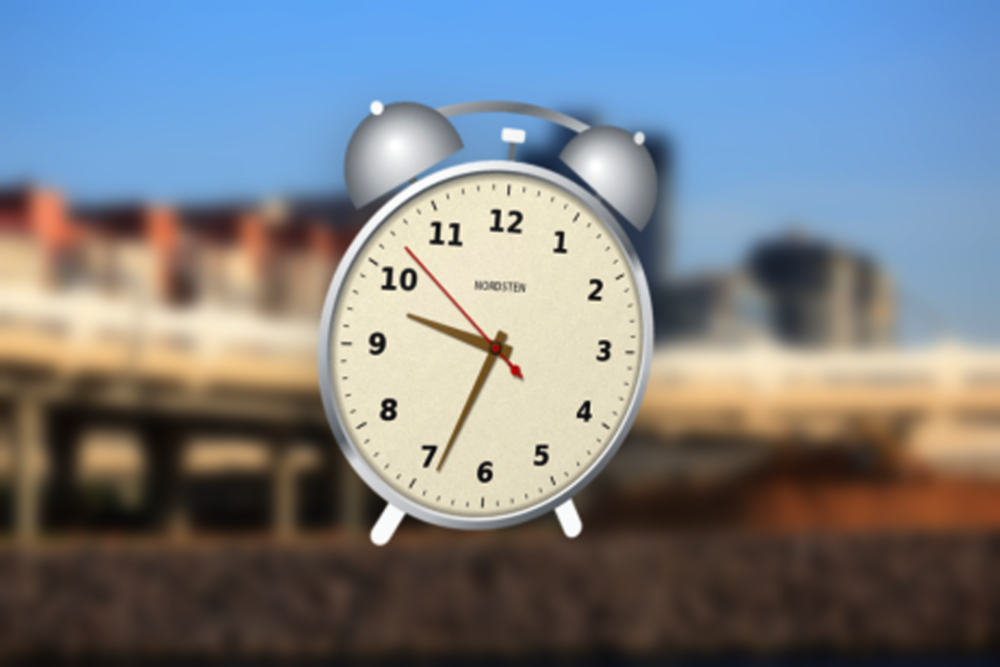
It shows 9.33.52
